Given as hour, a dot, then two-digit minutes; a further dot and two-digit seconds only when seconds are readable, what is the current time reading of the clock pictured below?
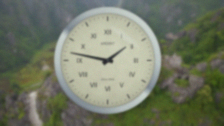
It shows 1.47
